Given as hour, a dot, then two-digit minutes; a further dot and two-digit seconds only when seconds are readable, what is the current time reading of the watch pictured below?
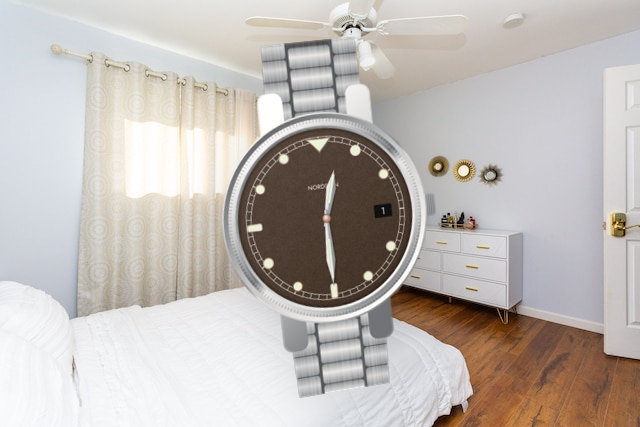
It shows 12.30
